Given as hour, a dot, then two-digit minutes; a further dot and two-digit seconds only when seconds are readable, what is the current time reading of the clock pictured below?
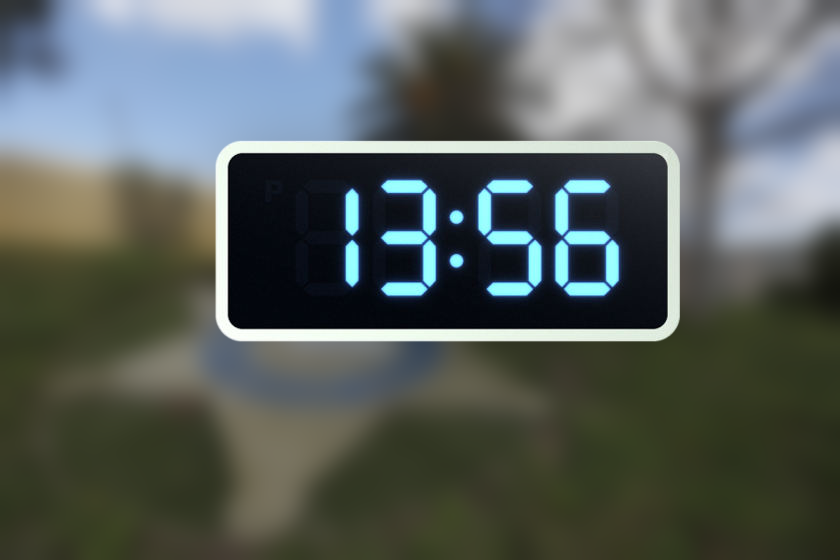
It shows 13.56
